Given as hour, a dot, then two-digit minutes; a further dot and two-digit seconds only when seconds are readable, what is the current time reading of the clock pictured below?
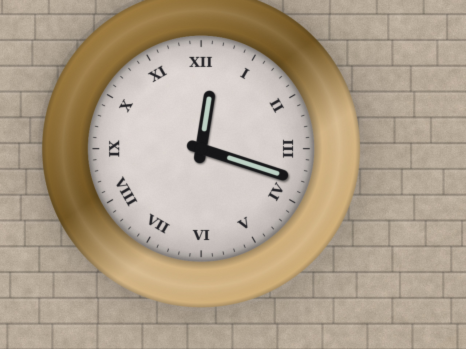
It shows 12.18
